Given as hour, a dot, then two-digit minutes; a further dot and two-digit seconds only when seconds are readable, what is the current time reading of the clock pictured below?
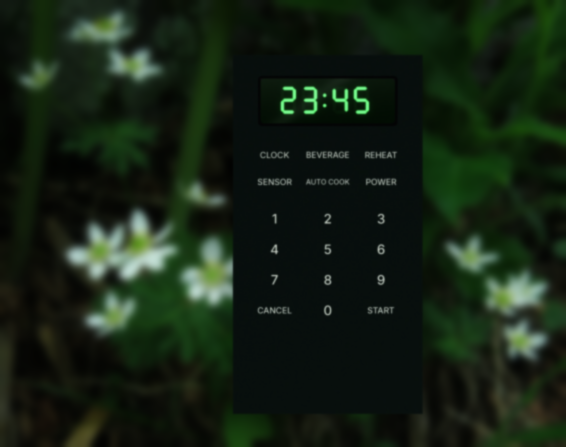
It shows 23.45
